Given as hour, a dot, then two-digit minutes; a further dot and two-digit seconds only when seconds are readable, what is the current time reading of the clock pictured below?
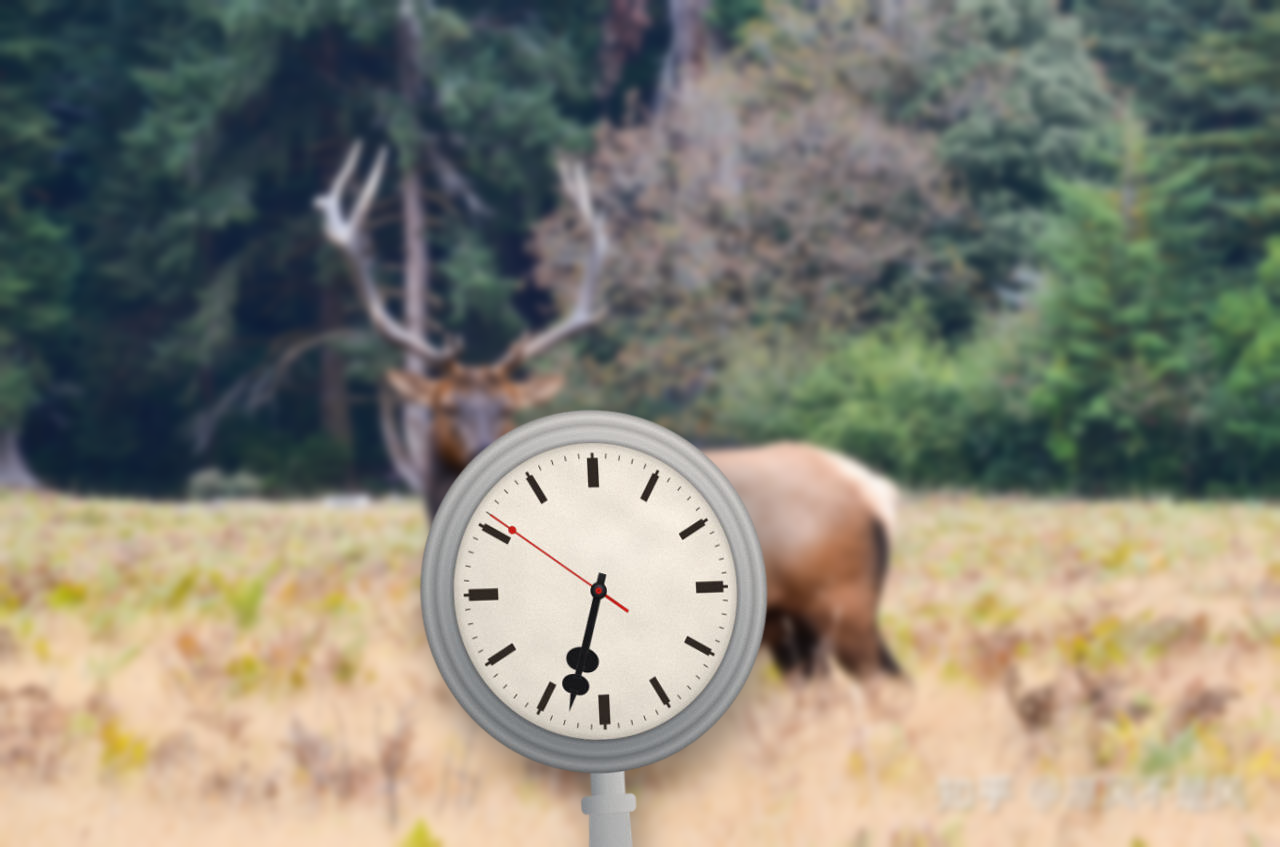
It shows 6.32.51
